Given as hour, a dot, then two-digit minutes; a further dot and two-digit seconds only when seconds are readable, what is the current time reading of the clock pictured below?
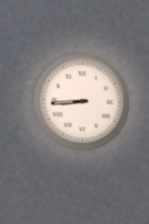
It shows 8.44
